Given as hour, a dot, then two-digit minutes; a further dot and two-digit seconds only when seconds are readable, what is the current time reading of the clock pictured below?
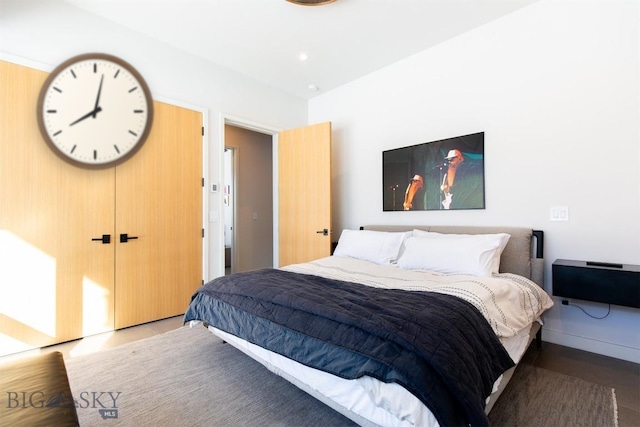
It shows 8.02
